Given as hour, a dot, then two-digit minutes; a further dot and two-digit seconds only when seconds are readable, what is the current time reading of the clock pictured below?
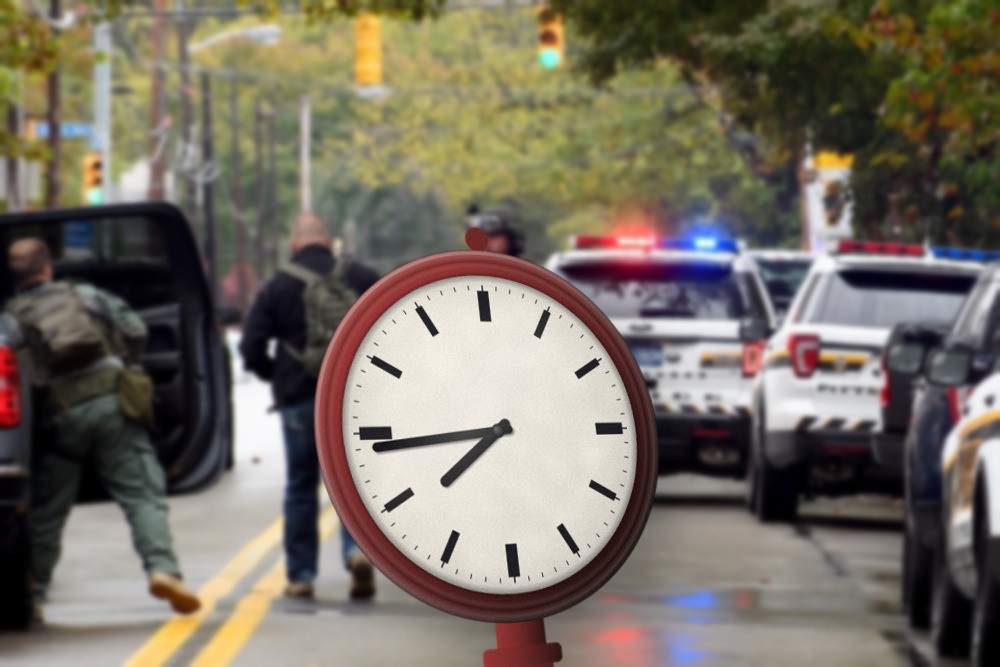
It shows 7.44
